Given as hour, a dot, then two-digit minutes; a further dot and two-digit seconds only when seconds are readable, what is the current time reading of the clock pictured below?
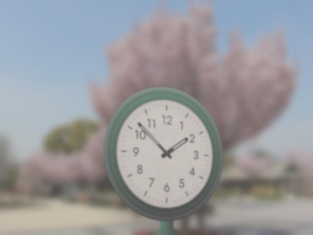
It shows 1.52
